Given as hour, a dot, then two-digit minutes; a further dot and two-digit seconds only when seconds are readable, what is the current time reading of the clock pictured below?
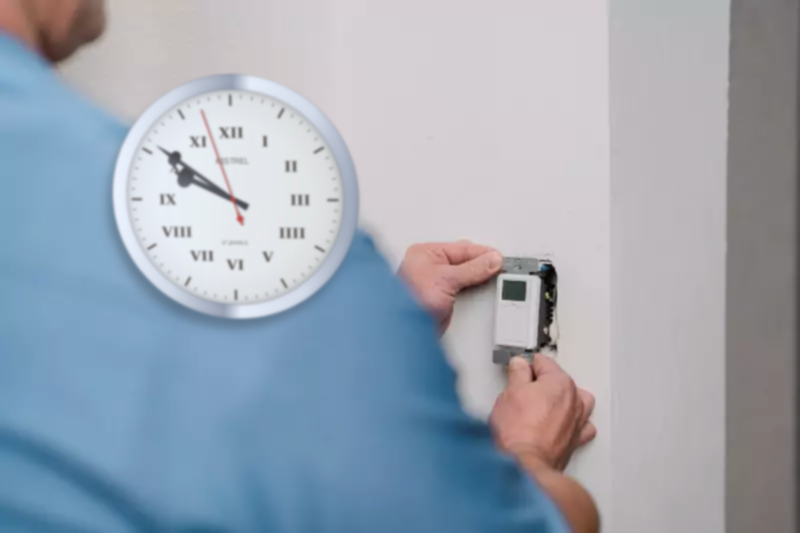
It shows 9.50.57
